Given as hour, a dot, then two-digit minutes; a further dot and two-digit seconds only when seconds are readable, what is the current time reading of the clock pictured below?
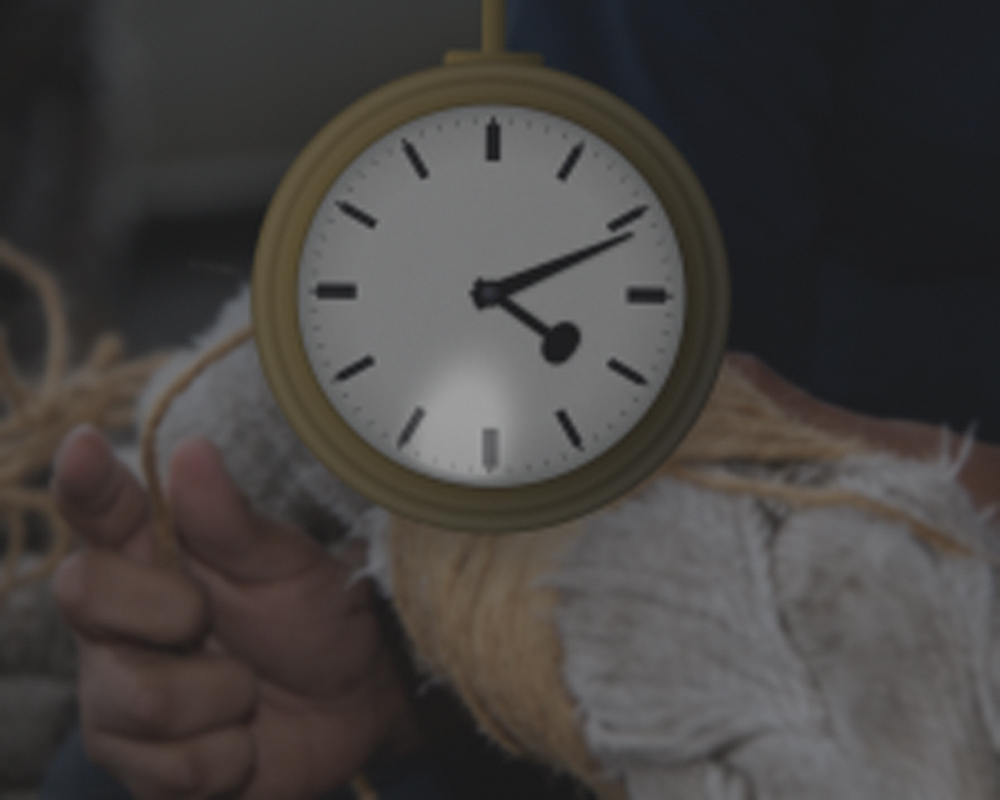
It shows 4.11
